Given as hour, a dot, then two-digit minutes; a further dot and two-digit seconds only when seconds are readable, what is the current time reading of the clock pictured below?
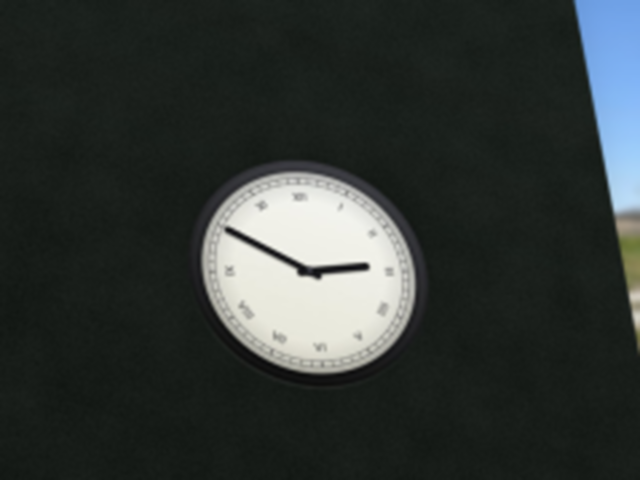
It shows 2.50
